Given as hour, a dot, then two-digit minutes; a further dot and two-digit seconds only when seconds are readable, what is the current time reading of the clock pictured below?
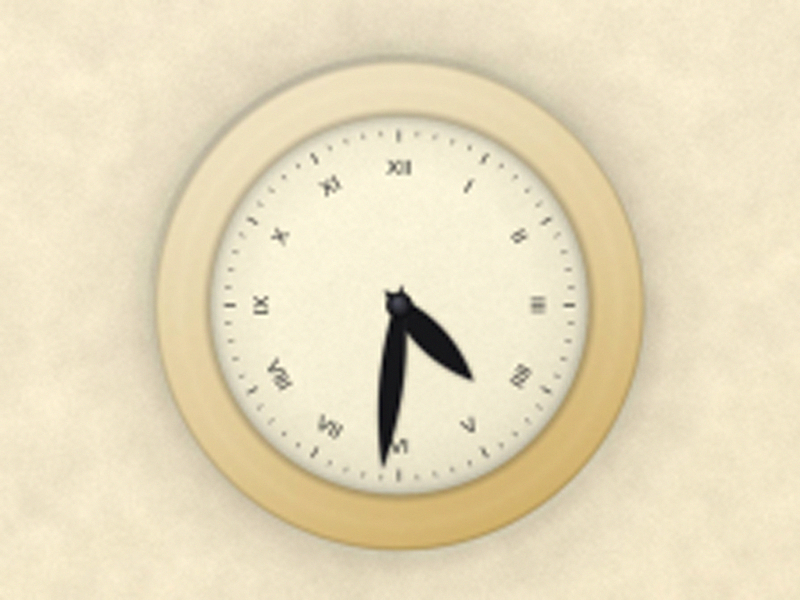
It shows 4.31
